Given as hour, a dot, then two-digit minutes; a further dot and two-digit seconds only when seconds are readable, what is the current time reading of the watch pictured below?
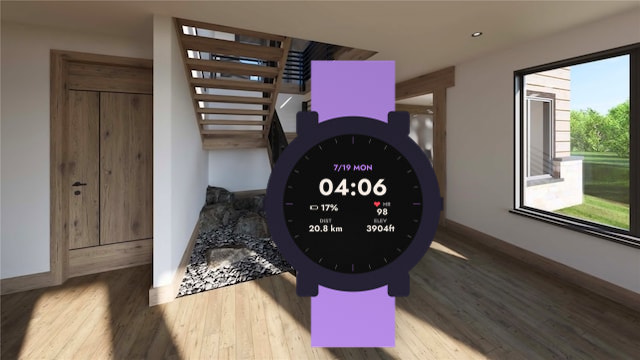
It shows 4.06
